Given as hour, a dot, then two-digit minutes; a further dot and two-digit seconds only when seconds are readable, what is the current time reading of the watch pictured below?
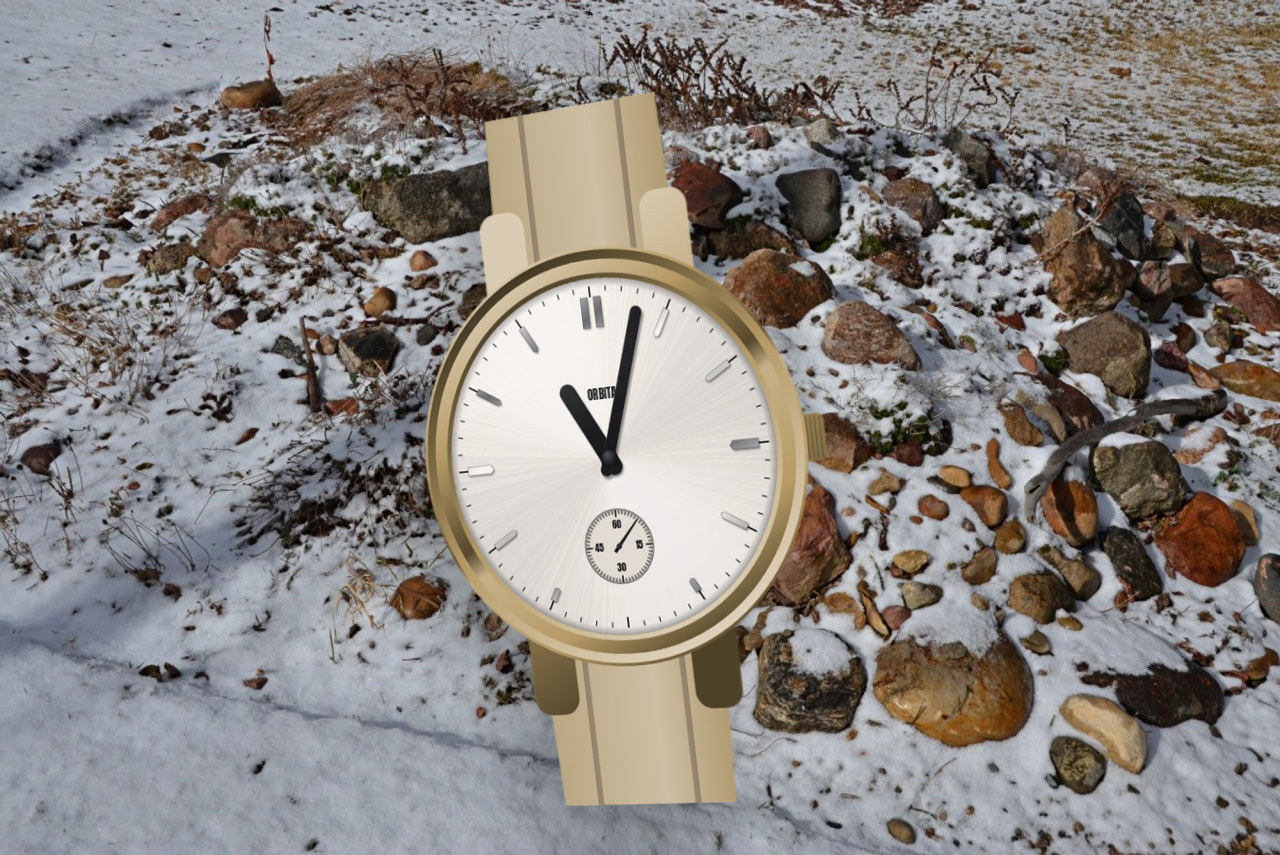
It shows 11.03.07
